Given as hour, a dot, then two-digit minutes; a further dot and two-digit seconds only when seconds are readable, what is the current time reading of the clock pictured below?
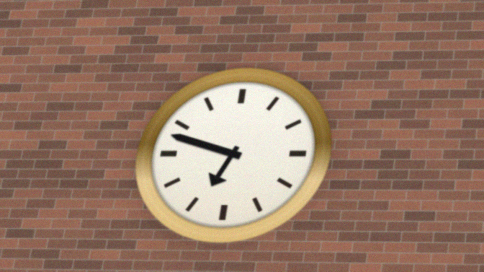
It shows 6.48
